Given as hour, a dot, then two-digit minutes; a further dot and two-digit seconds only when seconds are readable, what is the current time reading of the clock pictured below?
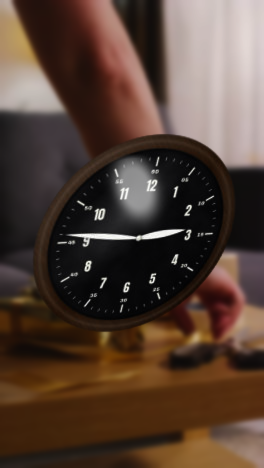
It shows 2.46
